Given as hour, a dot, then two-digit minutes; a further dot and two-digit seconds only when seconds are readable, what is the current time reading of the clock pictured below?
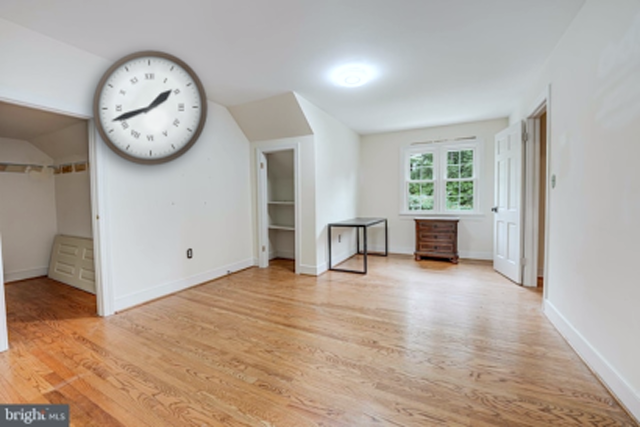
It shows 1.42
